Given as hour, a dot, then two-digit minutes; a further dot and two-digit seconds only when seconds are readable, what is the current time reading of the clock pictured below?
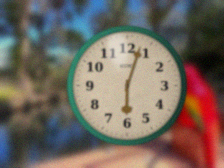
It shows 6.03
